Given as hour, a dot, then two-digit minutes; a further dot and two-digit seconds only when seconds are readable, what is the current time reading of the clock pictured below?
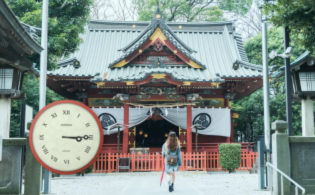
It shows 3.15
